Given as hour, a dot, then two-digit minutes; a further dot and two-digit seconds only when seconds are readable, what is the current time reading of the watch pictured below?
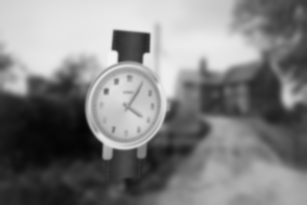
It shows 4.05
